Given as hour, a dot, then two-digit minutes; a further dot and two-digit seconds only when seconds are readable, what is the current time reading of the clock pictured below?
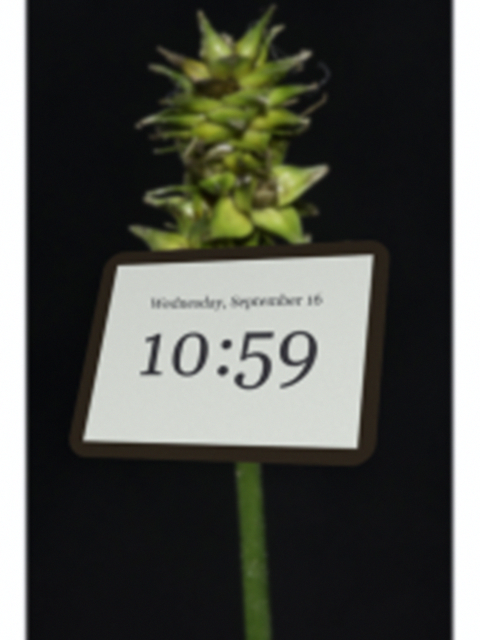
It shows 10.59
